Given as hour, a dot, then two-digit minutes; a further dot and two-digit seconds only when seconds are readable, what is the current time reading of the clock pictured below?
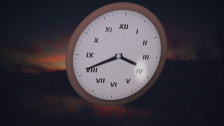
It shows 3.41
